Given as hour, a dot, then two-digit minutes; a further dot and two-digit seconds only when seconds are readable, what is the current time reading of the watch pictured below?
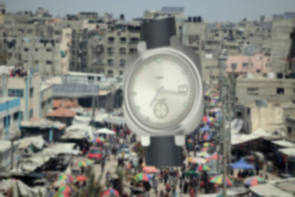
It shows 7.17
